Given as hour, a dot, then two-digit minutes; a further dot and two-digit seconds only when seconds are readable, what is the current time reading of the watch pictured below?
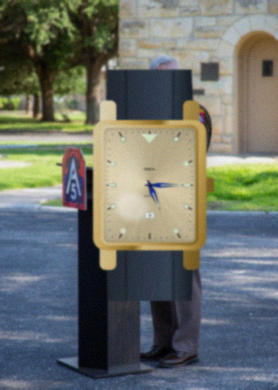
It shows 5.15
